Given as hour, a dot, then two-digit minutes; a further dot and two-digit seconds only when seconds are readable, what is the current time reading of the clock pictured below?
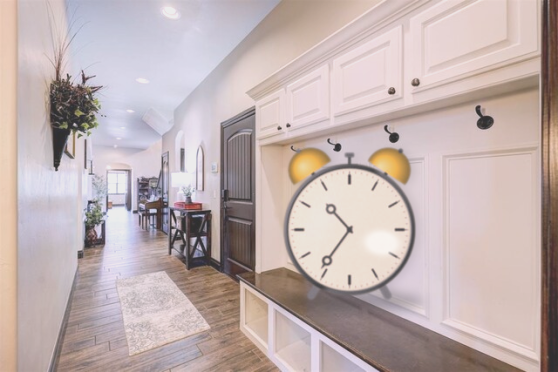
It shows 10.36
